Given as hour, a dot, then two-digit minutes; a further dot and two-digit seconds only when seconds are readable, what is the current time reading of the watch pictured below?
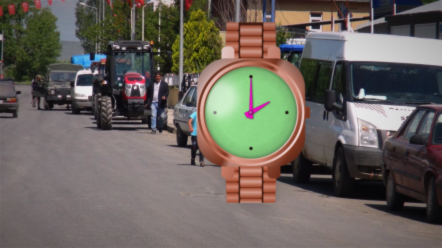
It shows 2.00
